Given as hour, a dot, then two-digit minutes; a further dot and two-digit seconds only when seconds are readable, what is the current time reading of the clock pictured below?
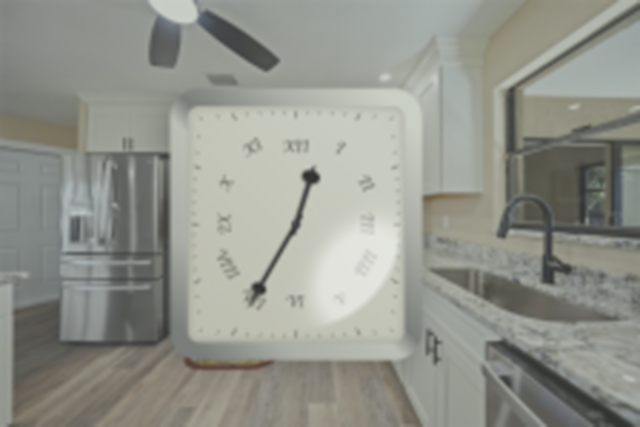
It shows 12.35
